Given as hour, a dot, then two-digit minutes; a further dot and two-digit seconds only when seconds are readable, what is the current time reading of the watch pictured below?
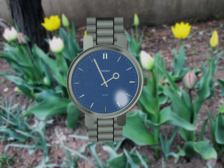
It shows 1.56
